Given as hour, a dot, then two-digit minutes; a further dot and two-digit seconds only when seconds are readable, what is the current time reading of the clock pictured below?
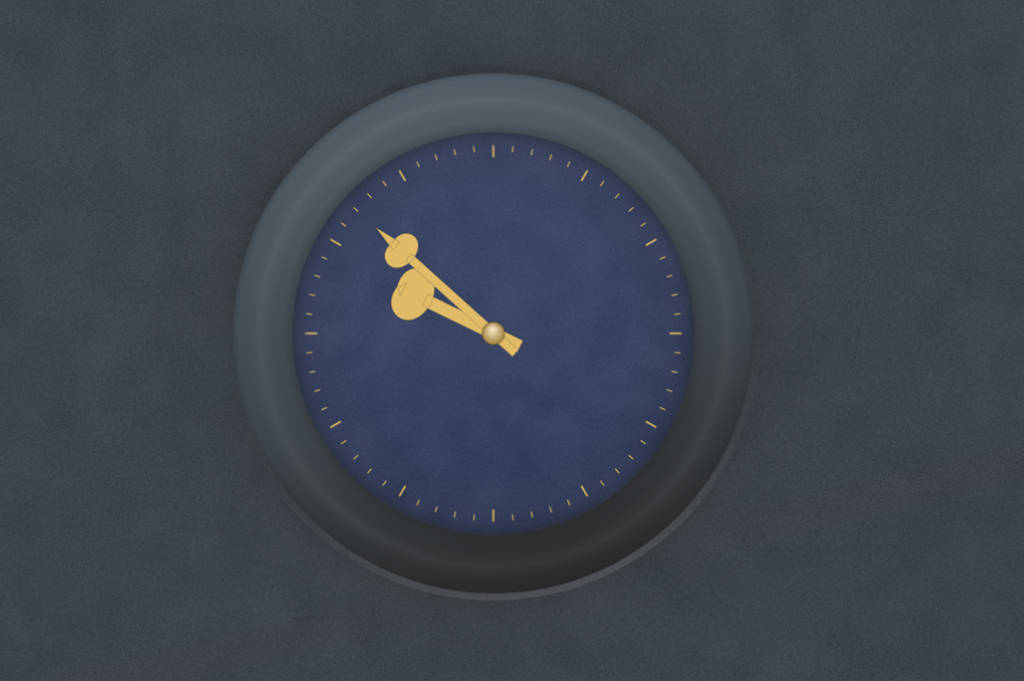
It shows 9.52
